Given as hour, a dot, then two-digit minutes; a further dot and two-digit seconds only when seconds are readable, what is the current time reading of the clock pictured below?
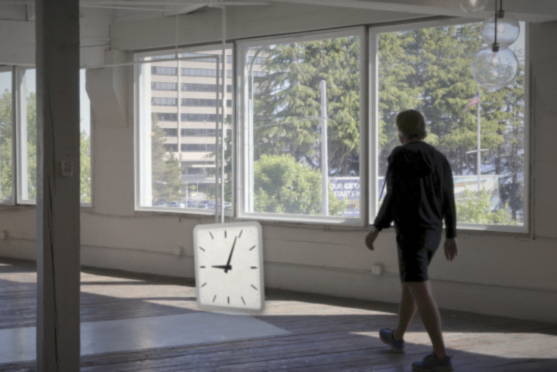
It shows 9.04
